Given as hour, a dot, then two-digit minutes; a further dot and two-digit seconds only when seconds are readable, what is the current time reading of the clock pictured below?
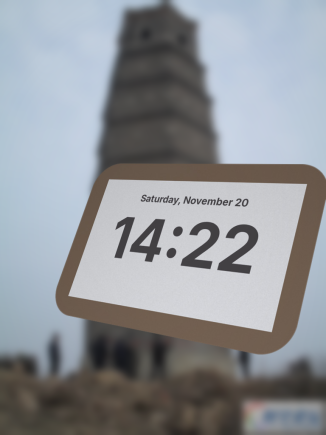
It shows 14.22
